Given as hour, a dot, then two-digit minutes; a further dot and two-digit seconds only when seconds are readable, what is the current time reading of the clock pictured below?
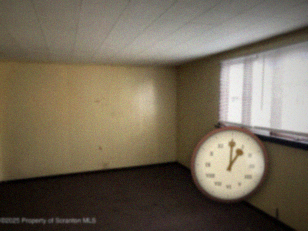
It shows 1.00
